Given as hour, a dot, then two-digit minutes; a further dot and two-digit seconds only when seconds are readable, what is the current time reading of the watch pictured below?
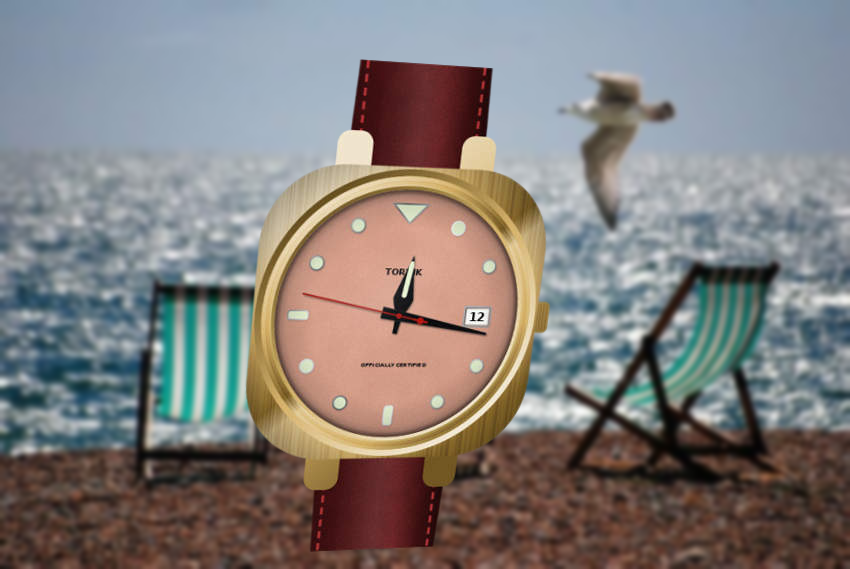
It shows 12.16.47
